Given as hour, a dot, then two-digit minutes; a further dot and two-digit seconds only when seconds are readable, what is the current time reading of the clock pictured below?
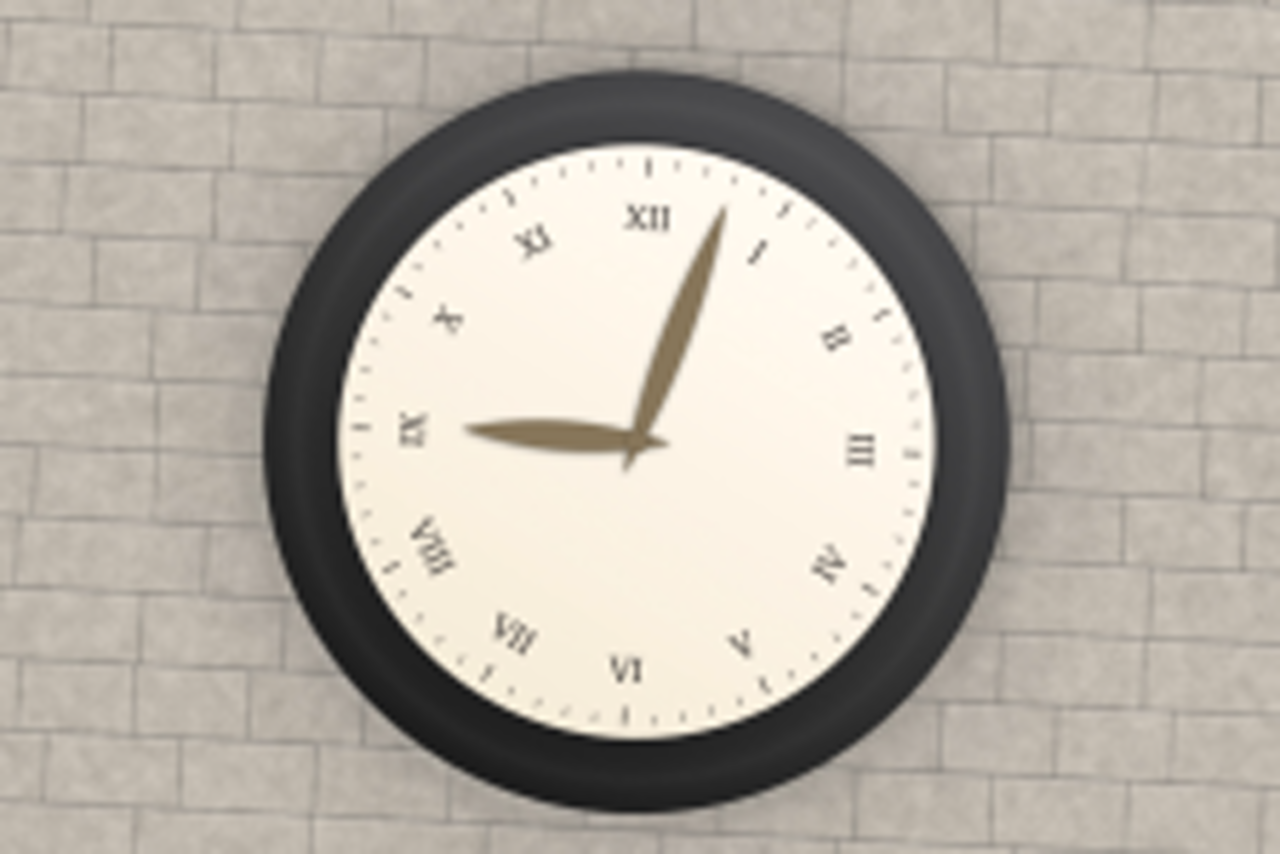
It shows 9.03
